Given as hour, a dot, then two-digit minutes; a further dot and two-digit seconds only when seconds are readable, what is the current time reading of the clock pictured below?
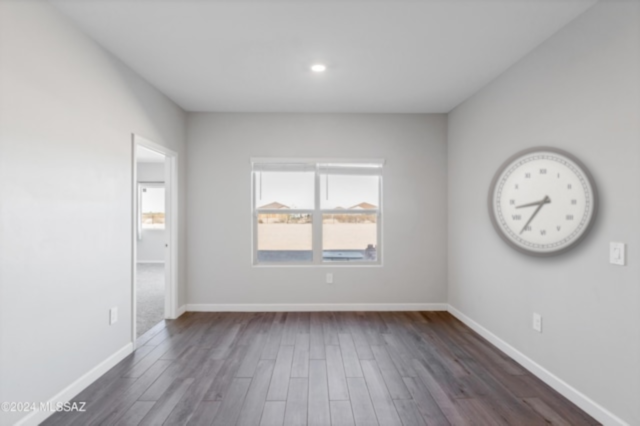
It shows 8.36
